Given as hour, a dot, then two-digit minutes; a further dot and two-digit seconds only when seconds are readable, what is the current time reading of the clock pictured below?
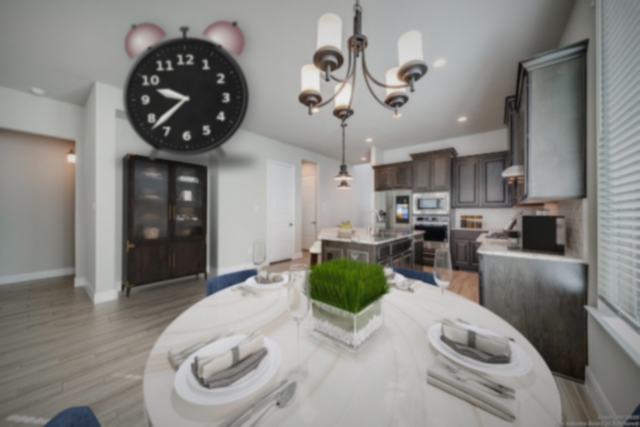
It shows 9.38
